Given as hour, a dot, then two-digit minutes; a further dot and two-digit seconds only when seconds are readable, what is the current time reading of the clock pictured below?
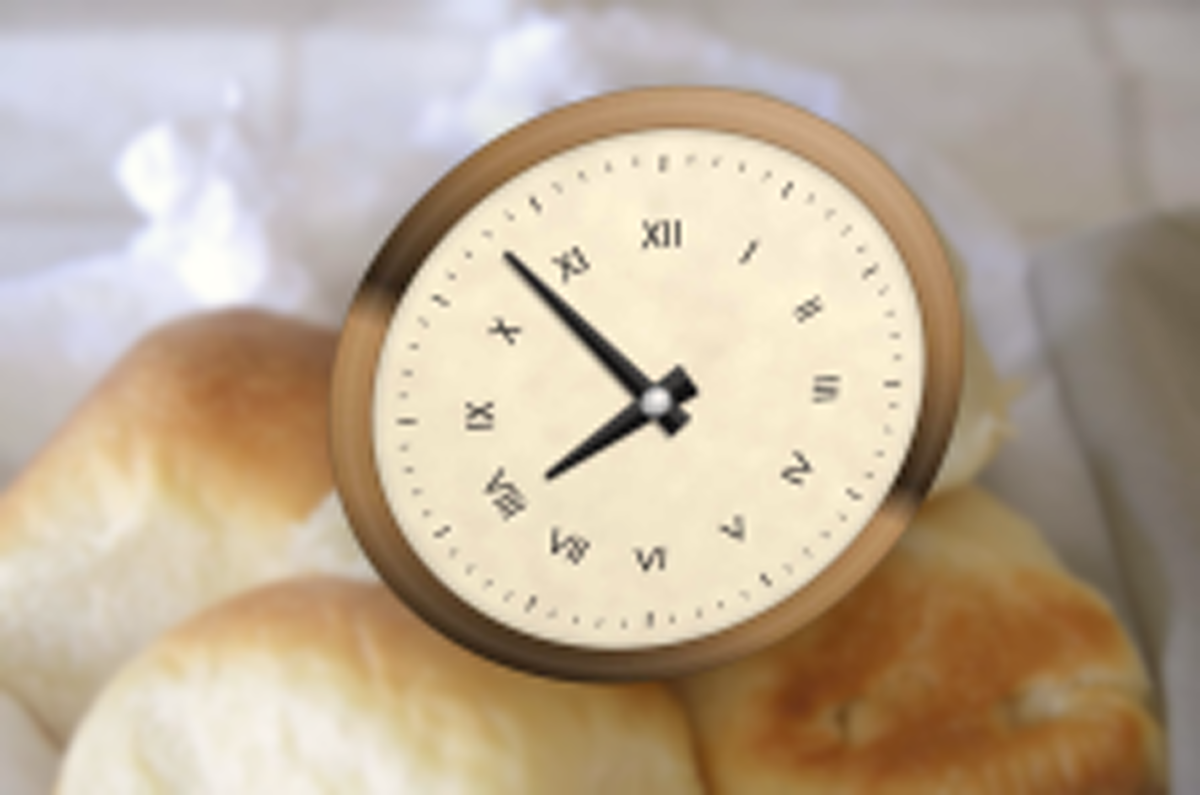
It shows 7.53
